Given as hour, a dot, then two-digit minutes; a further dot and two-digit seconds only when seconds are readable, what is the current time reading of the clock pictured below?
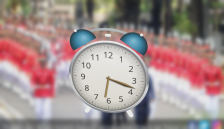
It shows 6.18
